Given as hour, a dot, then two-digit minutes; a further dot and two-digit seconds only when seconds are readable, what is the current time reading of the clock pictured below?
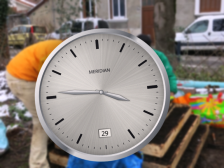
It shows 3.46
